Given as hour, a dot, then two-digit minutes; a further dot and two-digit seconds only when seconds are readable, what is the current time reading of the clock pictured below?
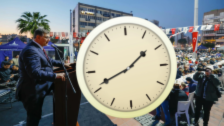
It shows 1.41
